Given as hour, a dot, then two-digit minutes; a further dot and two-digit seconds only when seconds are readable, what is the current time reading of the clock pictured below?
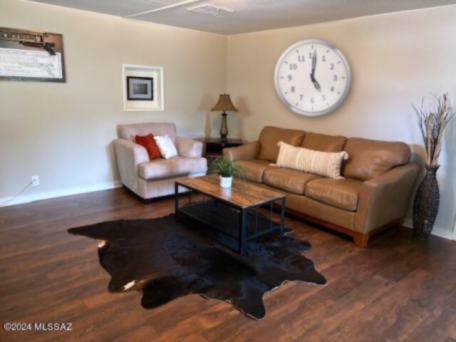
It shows 5.01
